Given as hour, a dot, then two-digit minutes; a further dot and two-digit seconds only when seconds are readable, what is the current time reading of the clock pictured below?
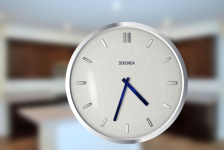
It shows 4.33
